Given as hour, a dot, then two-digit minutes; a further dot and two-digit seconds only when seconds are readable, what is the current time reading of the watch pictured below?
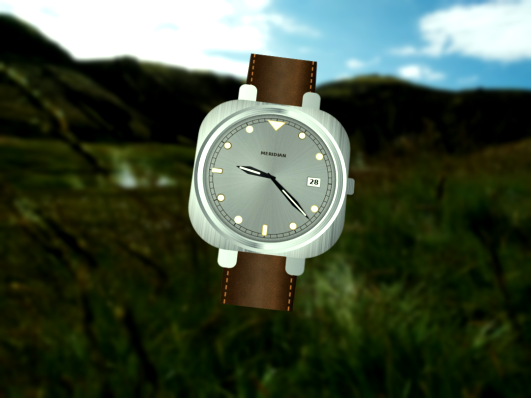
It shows 9.22
